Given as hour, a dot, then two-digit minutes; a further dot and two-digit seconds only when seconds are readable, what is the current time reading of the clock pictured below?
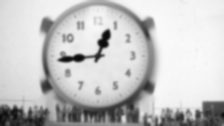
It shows 12.44
